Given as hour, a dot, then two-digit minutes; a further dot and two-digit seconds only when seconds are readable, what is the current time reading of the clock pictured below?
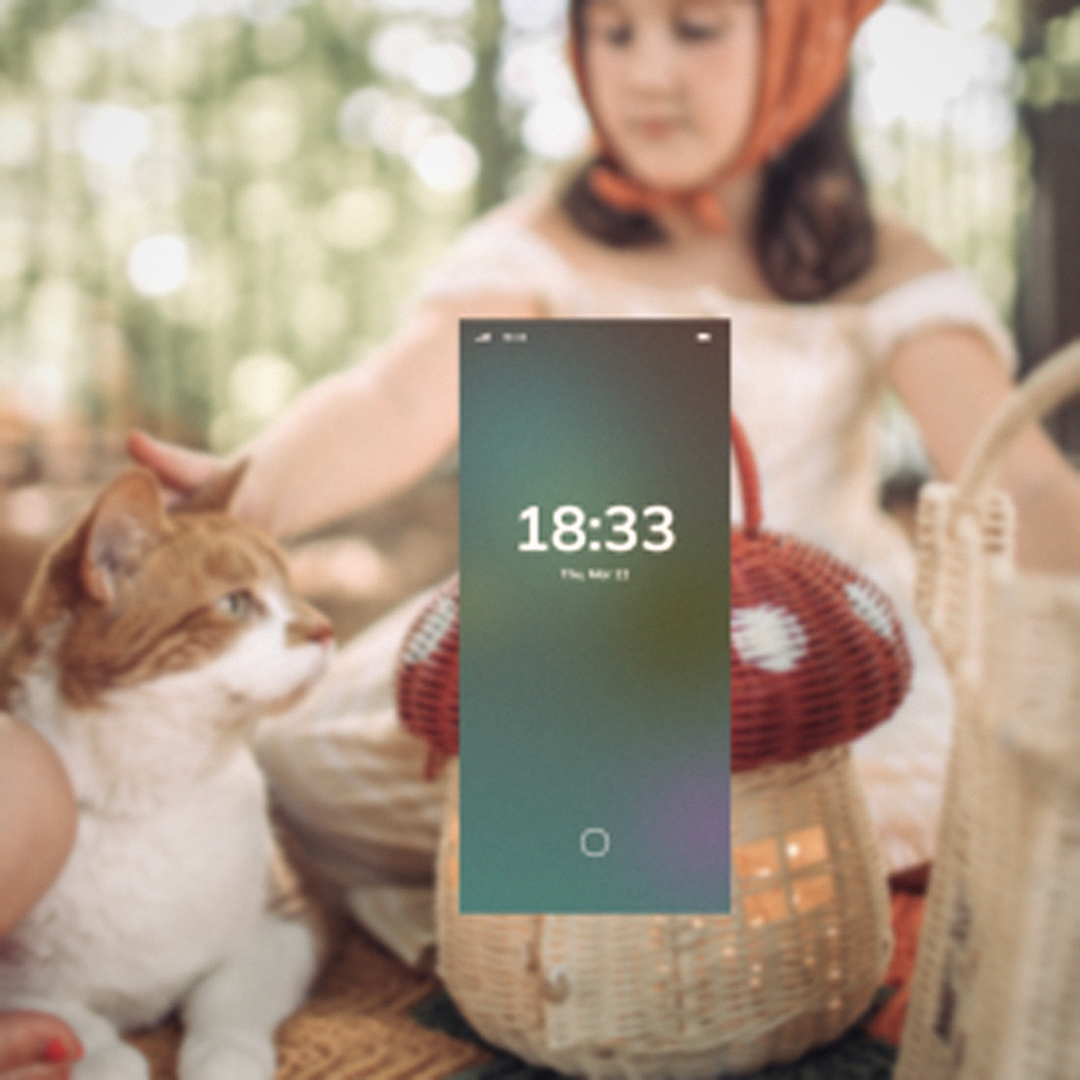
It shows 18.33
